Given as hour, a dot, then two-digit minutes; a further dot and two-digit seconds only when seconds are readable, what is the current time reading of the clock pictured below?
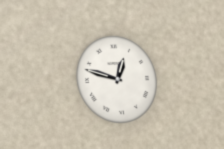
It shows 12.48
